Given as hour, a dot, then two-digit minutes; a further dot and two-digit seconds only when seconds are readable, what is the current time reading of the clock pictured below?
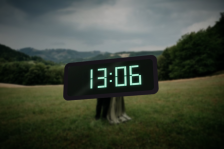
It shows 13.06
